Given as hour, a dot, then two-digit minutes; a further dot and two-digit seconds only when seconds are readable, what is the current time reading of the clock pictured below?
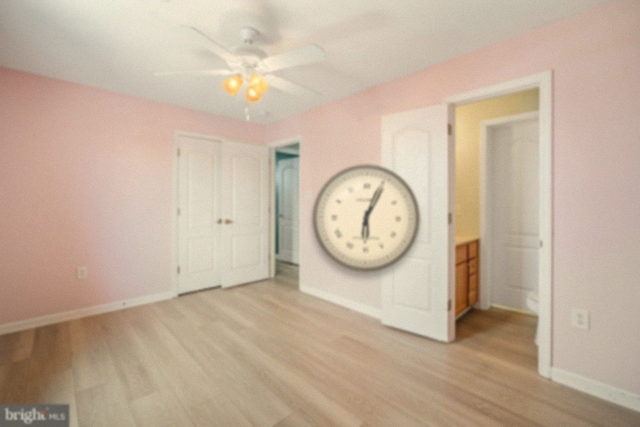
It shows 6.04
